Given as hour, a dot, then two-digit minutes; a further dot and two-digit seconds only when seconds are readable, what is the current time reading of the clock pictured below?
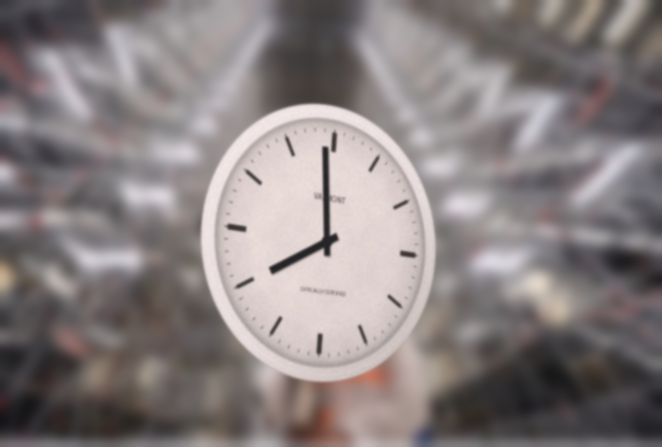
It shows 7.59
